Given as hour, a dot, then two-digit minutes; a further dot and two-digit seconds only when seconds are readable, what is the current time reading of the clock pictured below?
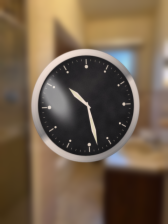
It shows 10.28
